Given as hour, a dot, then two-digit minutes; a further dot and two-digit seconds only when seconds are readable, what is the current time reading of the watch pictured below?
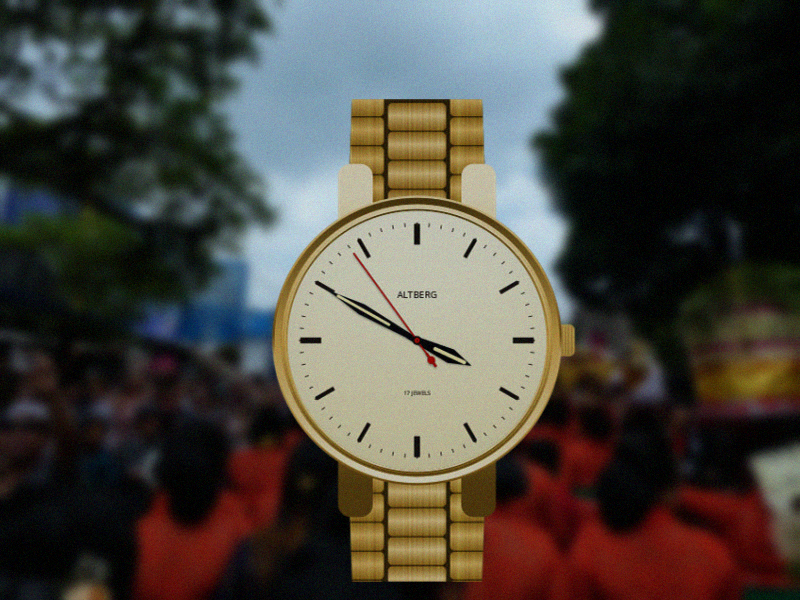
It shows 3.49.54
